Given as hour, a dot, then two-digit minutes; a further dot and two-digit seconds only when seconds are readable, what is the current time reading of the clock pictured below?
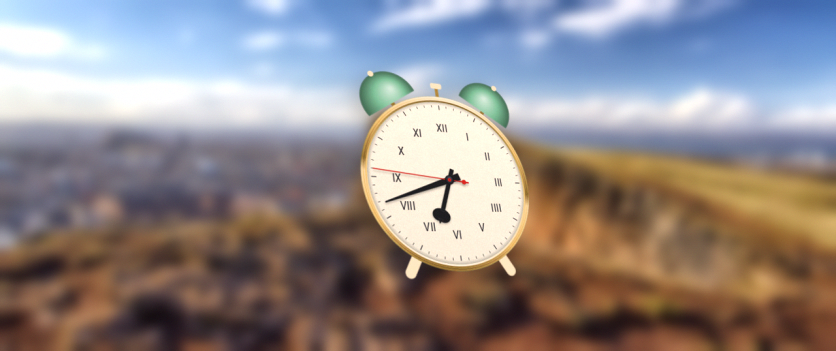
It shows 6.41.46
